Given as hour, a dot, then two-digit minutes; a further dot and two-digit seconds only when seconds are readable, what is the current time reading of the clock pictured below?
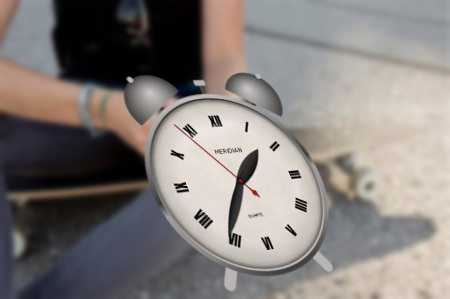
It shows 1.35.54
